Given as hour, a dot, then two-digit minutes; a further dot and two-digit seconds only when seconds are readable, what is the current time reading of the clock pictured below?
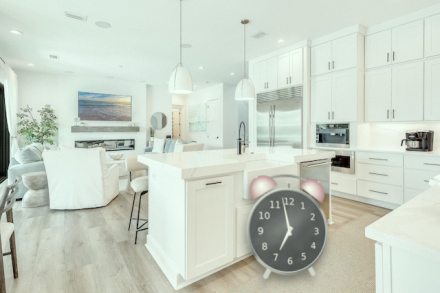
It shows 6.58
